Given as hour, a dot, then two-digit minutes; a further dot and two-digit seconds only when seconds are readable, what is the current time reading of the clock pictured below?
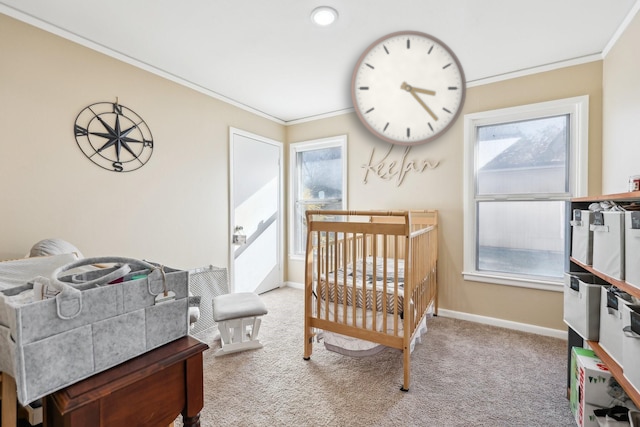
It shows 3.23
